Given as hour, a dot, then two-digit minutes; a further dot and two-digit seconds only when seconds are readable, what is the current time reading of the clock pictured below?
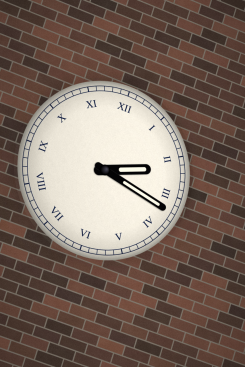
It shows 2.17
